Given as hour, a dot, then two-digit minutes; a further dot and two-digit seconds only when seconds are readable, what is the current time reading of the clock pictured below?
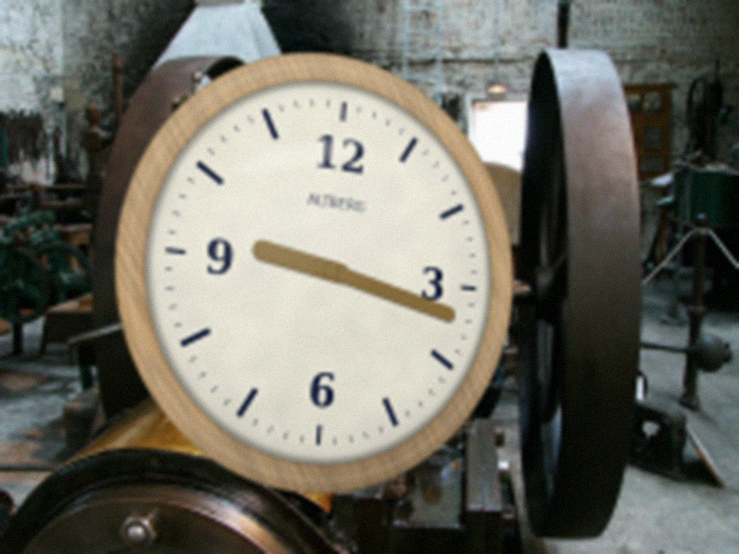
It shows 9.17
